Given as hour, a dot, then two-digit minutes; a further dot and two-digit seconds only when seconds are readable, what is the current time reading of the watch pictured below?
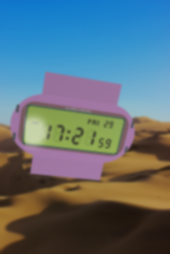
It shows 17.21
